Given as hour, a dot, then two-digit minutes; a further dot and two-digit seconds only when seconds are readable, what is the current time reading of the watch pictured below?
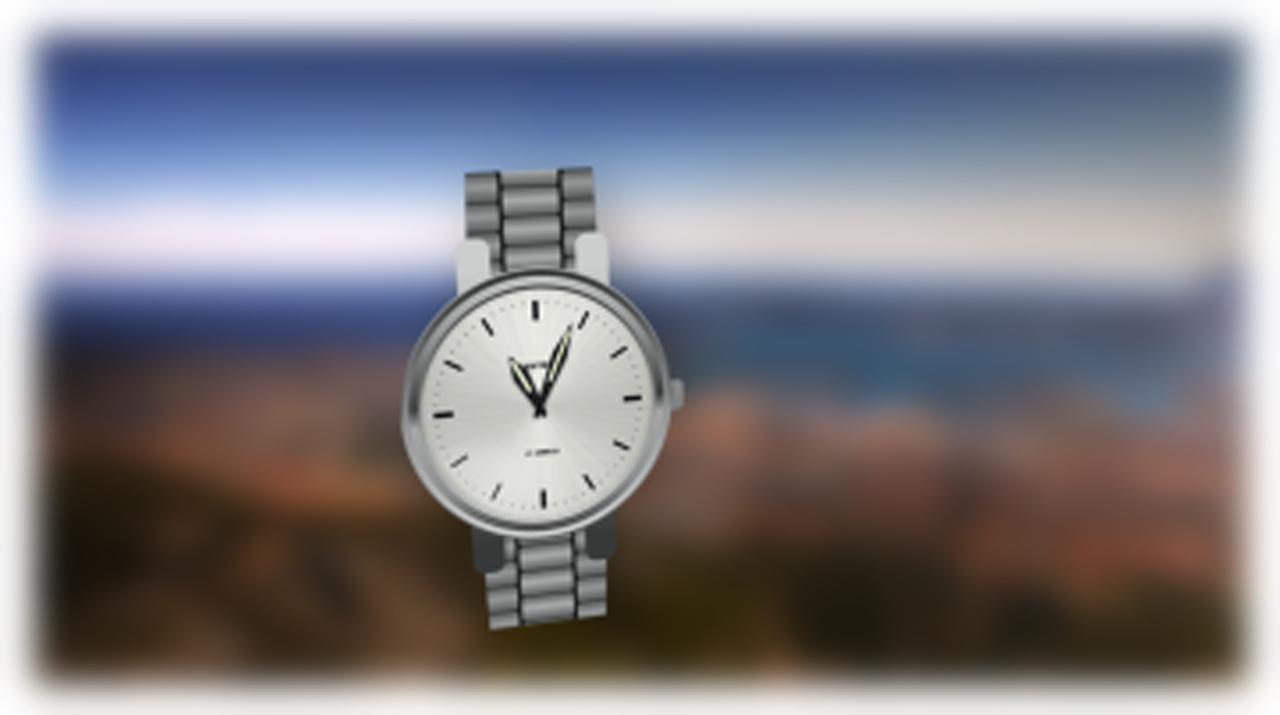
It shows 11.04
